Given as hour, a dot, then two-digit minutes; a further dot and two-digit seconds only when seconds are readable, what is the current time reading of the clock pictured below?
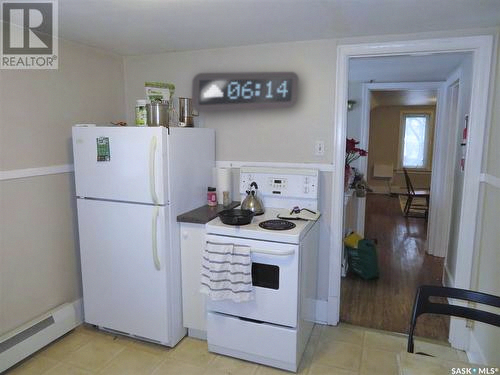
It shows 6.14
